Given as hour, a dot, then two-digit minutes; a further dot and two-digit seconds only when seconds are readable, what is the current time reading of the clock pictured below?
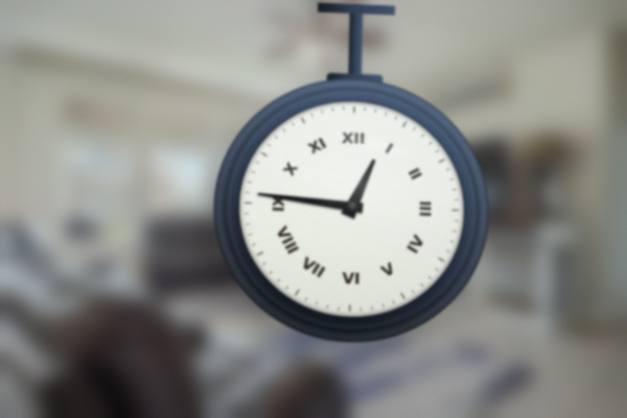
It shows 12.46
